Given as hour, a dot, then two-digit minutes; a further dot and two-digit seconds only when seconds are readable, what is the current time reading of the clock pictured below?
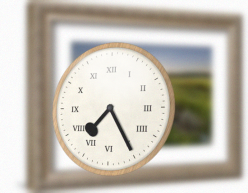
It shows 7.25
